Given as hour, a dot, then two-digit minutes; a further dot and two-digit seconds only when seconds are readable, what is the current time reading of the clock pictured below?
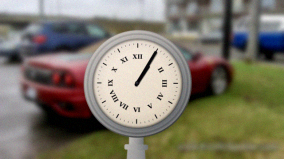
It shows 1.05
